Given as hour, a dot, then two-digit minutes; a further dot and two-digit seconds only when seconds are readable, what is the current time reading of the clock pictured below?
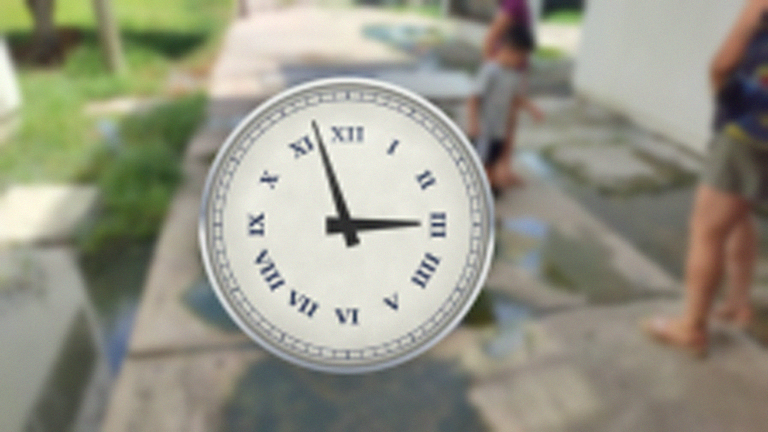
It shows 2.57
